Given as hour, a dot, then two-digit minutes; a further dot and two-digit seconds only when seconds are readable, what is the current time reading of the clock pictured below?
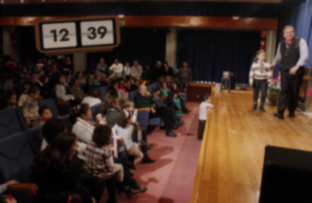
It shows 12.39
